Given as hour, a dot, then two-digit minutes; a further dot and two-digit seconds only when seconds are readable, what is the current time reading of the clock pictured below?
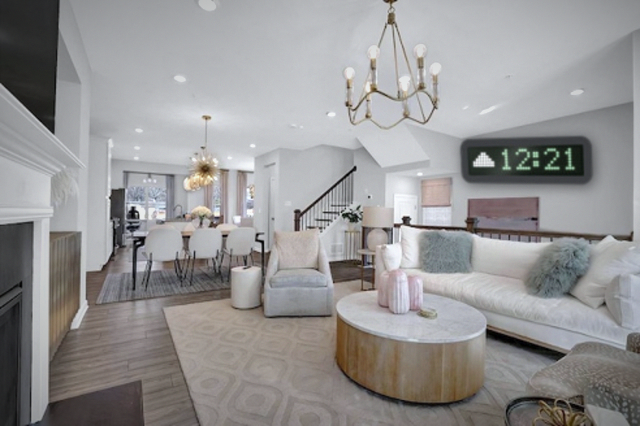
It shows 12.21
